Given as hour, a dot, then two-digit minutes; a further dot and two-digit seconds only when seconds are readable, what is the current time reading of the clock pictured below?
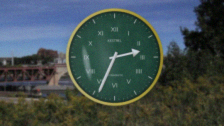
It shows 2.34
